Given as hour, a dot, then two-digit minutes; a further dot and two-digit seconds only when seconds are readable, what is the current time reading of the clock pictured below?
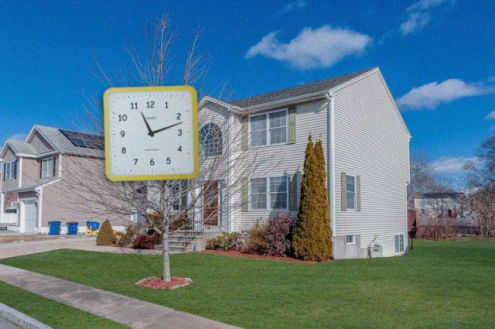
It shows 11.12
